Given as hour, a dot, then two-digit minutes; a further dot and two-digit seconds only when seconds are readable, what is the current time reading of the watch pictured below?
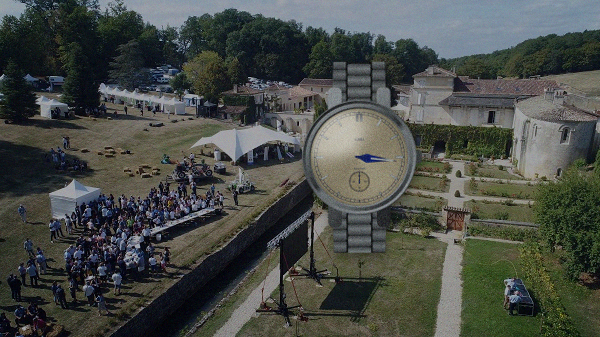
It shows 3.16
